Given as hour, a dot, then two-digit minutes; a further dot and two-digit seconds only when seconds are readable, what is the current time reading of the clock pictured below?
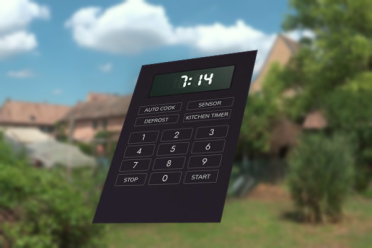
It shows 7.14
